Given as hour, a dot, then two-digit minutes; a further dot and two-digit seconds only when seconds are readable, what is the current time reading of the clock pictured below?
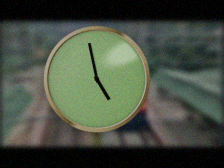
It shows 4.58
